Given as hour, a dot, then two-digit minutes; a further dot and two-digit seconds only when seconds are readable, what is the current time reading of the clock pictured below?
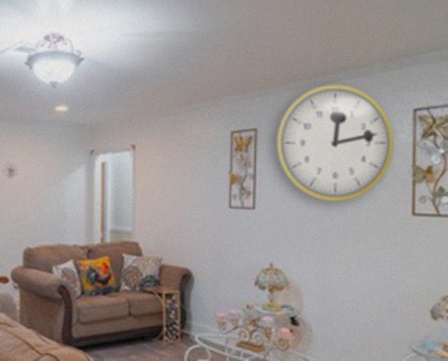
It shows 12.13
